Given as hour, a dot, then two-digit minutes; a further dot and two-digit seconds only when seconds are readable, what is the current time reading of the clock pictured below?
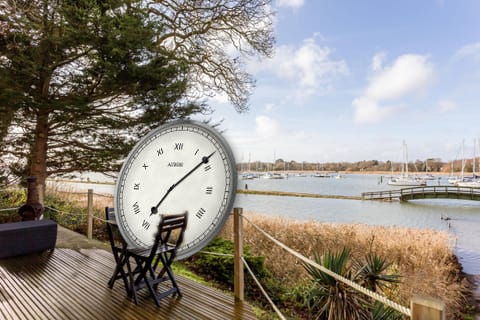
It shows 7.08
